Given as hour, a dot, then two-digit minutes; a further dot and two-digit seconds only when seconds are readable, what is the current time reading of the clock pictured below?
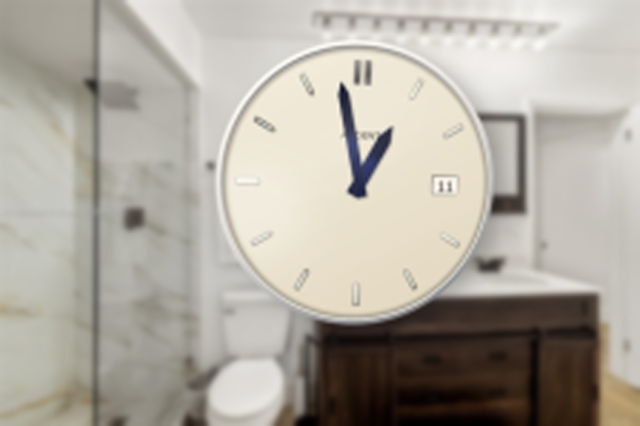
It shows 12.58
